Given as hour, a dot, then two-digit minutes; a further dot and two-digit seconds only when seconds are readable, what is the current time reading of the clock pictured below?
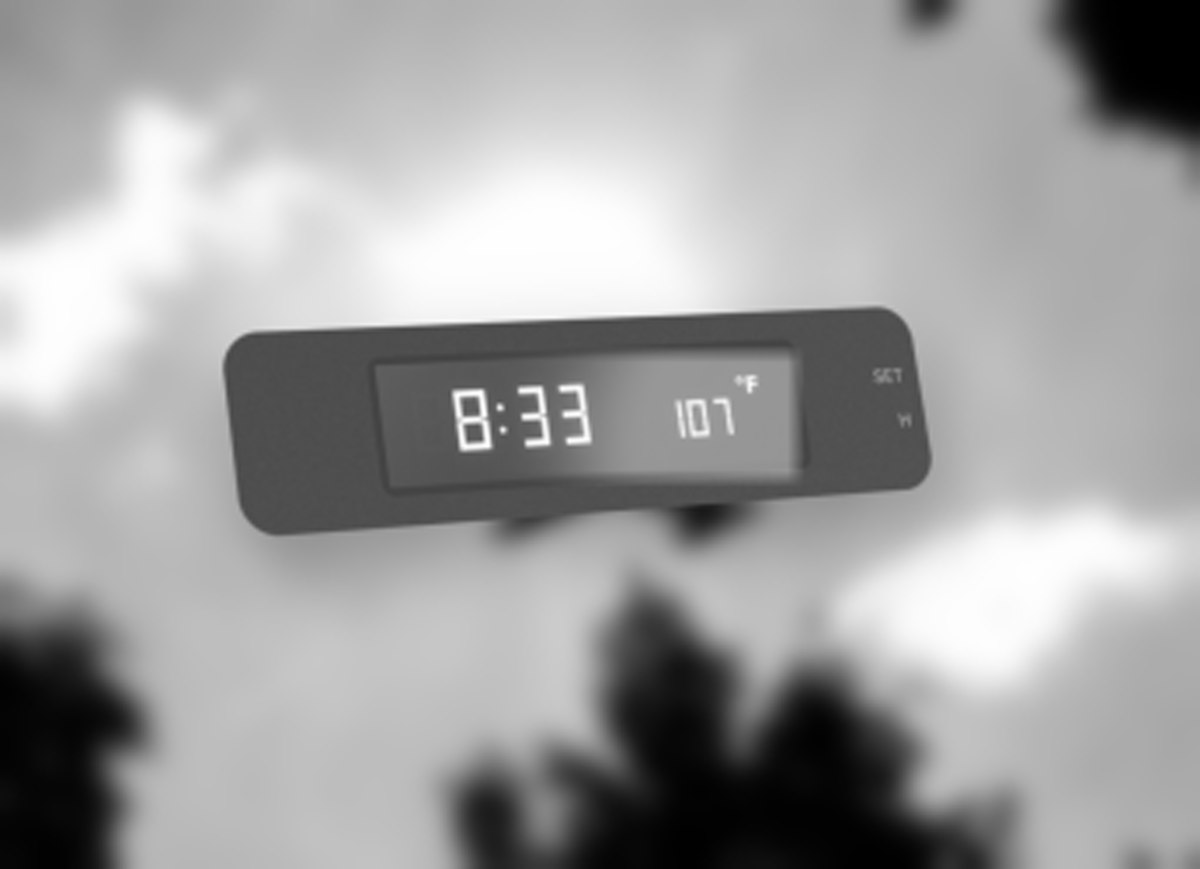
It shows 8.33
